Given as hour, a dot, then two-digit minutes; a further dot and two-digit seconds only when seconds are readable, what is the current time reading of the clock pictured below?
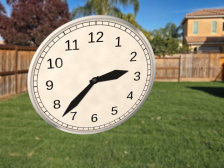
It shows 2.37
